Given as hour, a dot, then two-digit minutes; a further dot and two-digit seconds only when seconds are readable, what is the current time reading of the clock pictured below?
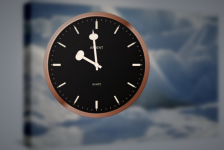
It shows 9.59
